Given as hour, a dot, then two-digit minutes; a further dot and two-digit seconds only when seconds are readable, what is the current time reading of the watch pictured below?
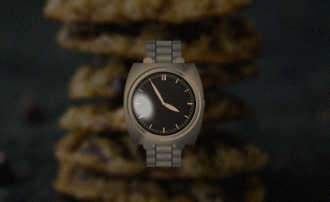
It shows 3.55
